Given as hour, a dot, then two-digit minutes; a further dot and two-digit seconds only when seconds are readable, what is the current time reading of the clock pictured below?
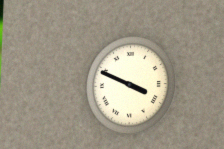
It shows 3.49
